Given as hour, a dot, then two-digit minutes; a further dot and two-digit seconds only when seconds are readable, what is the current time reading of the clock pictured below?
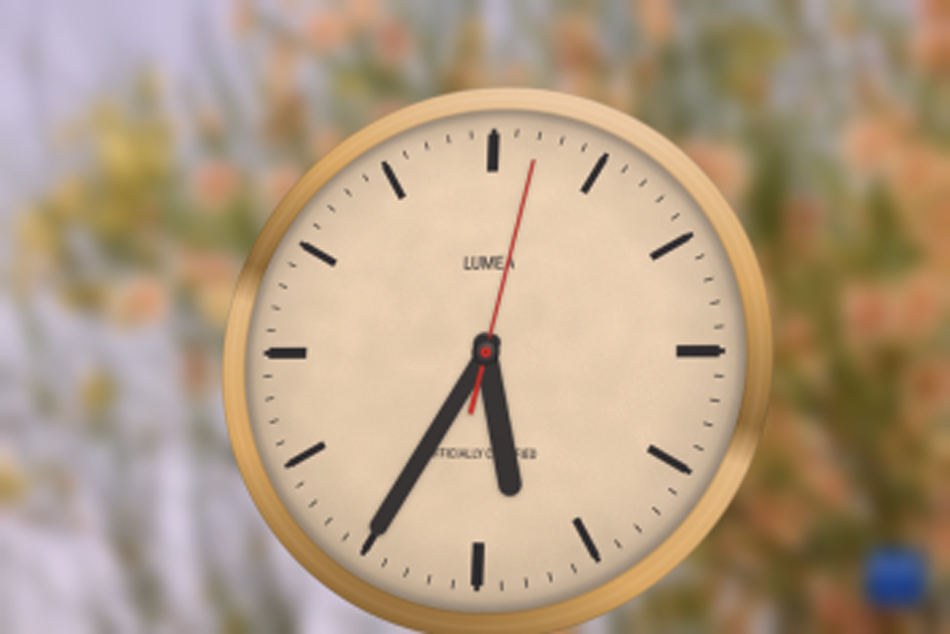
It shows 5.35.02
